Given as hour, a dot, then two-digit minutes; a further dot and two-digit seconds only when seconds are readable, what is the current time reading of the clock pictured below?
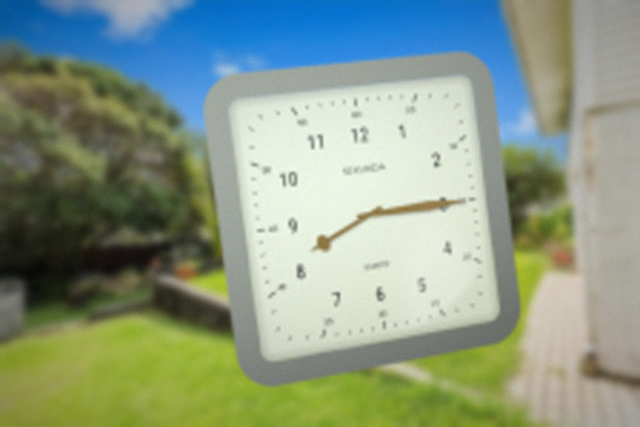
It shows 8.15
